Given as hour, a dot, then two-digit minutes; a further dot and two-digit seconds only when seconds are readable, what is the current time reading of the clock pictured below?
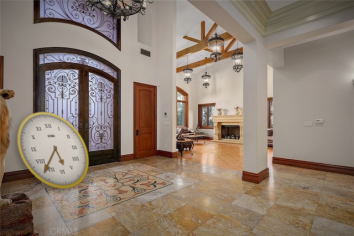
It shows 5.37
